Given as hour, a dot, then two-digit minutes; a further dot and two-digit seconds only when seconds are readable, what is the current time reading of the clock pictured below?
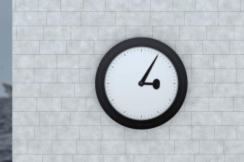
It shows 3.05
